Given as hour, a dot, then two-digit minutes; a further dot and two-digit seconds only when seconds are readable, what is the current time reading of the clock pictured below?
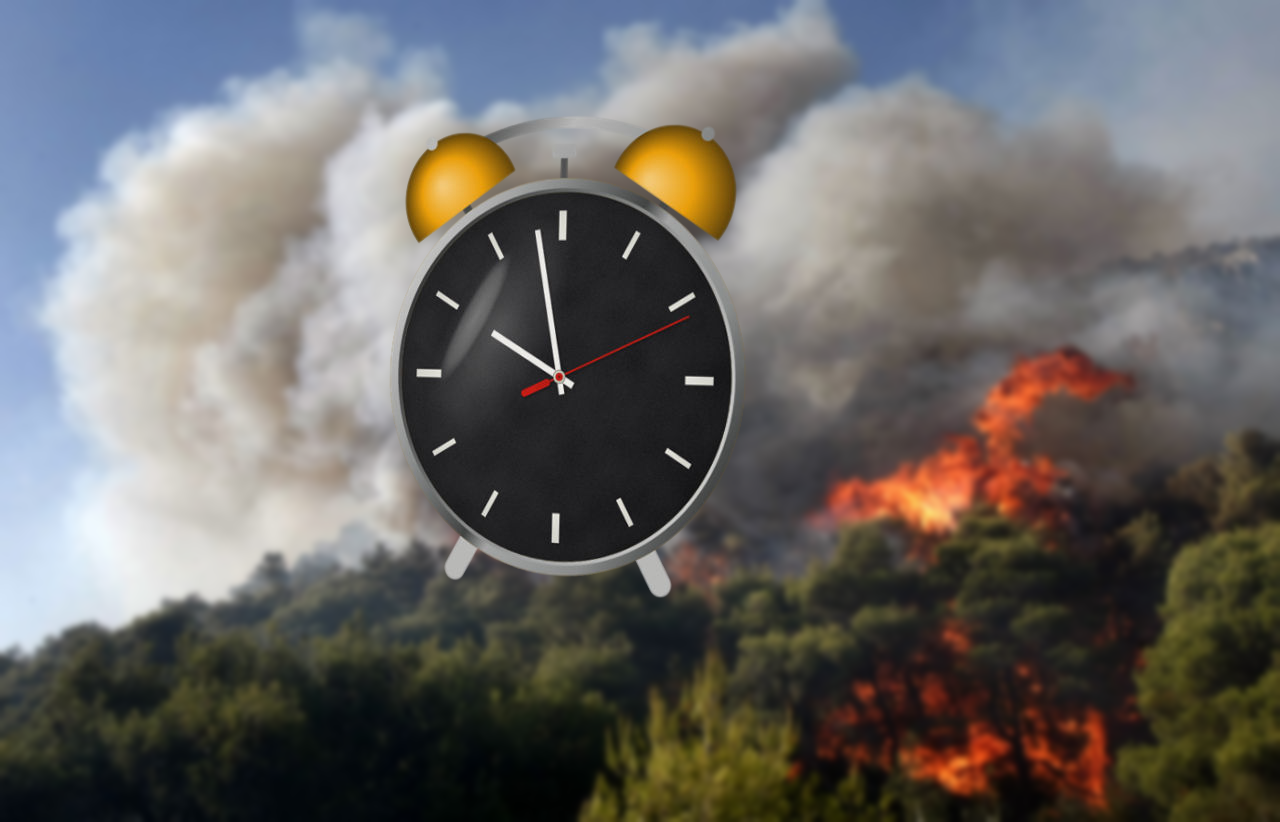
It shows 9.58.11
